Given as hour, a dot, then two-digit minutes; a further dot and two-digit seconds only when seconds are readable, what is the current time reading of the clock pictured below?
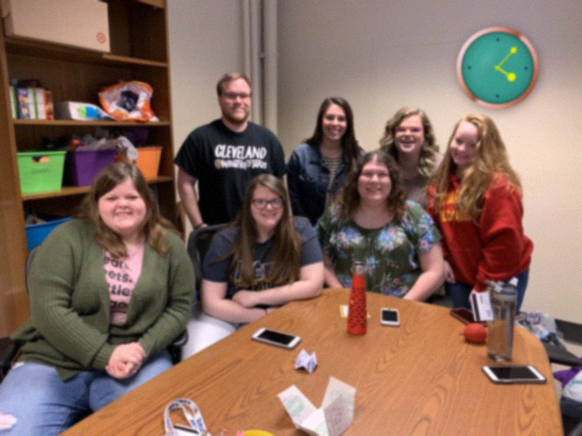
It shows 4.07
